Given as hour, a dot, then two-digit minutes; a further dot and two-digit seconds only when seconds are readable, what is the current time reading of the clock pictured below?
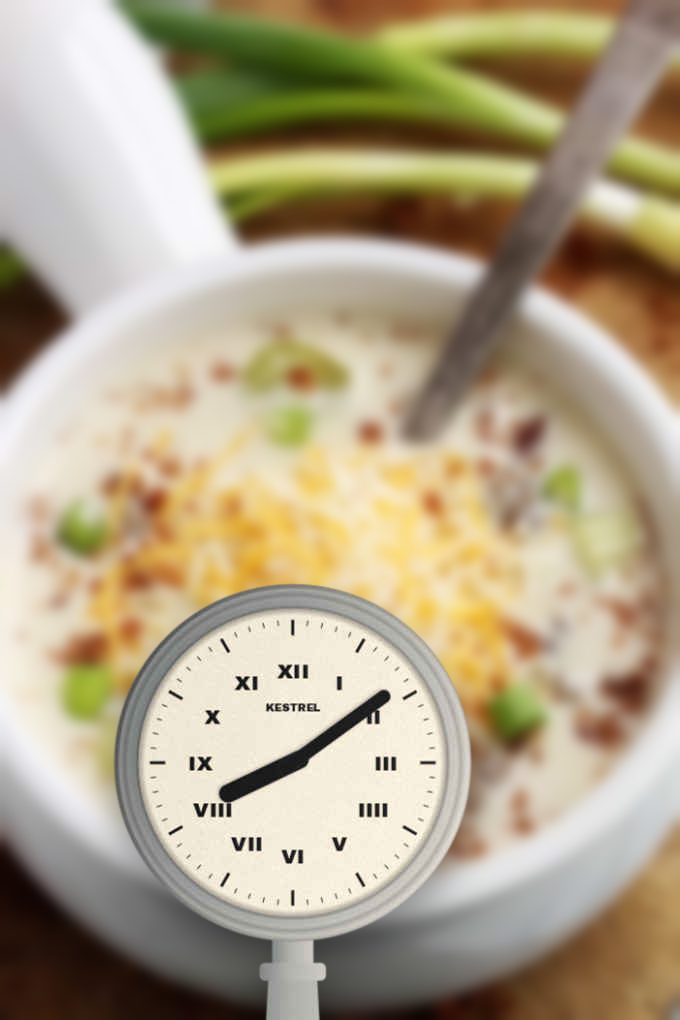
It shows 8.09
